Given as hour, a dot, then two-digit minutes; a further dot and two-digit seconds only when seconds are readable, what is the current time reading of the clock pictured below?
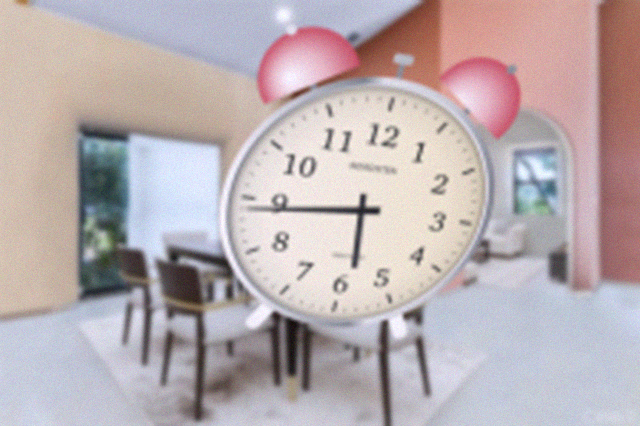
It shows 5.44
